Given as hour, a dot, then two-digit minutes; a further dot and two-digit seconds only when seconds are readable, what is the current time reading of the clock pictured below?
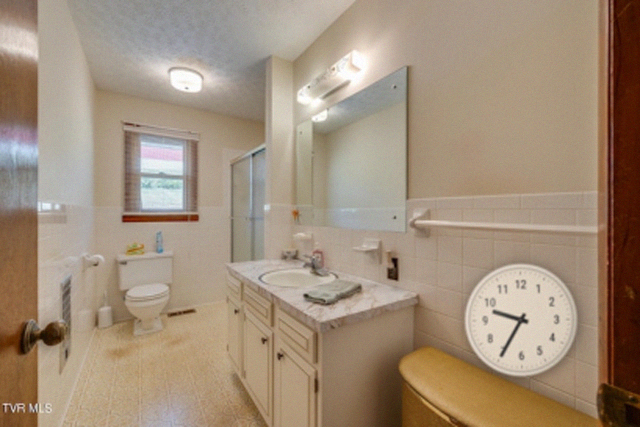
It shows 9.35
